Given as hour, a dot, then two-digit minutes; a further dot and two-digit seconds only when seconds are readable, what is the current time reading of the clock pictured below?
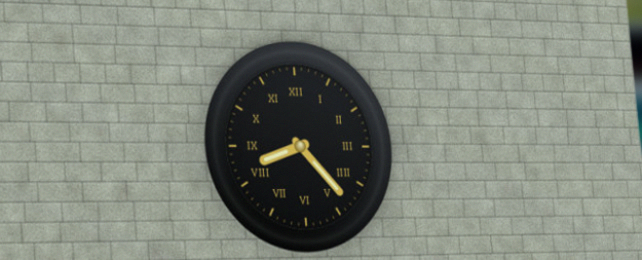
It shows 8.23
